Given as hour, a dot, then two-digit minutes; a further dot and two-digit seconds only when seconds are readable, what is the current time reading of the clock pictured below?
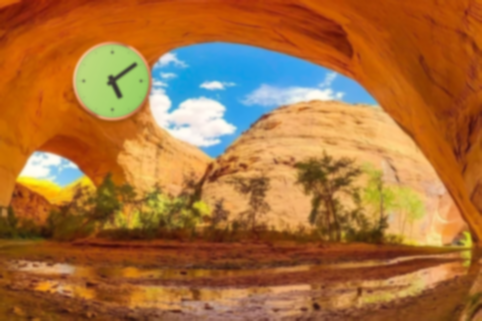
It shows 5.09
